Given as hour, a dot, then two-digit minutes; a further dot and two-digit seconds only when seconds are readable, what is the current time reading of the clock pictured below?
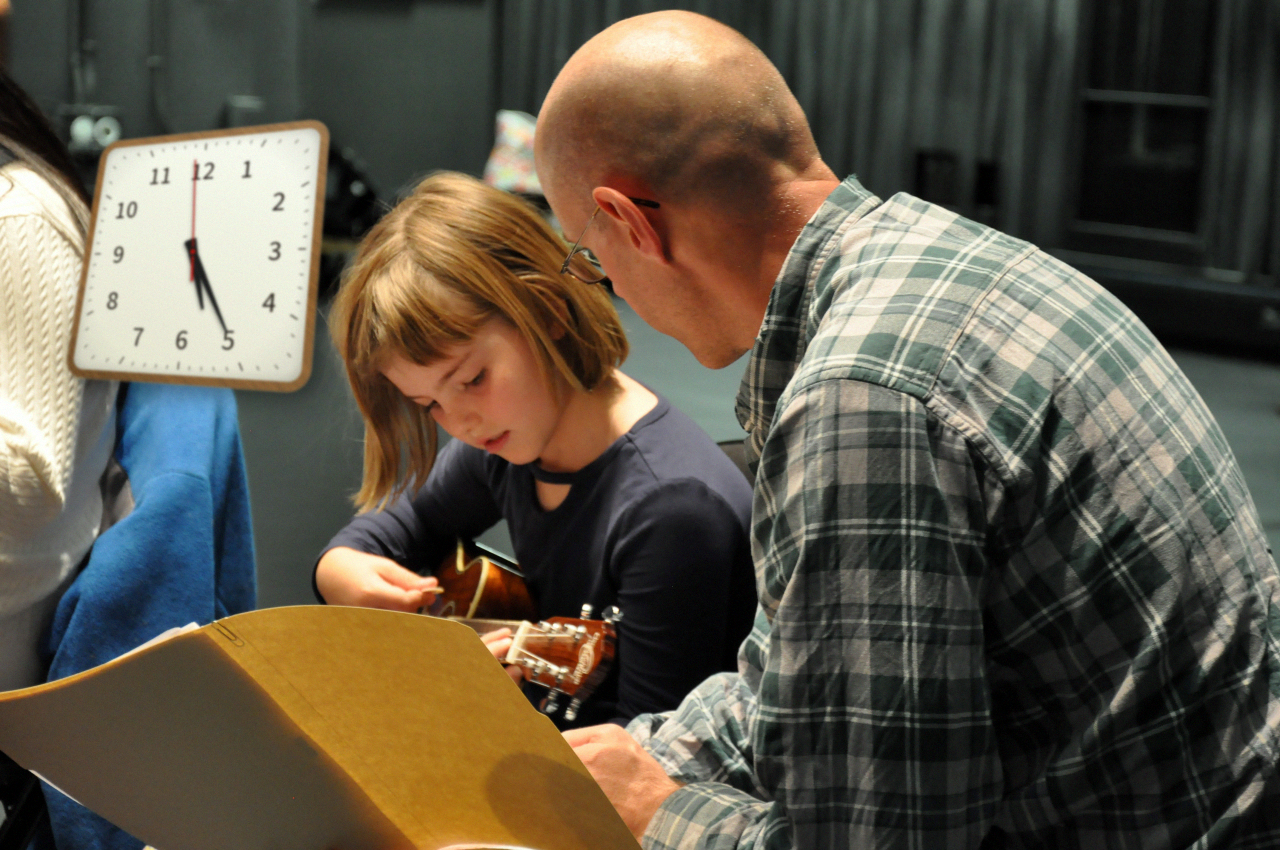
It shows 5.24.59
